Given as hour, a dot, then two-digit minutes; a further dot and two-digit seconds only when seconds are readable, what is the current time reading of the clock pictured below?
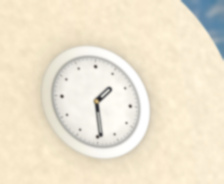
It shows 1.29
